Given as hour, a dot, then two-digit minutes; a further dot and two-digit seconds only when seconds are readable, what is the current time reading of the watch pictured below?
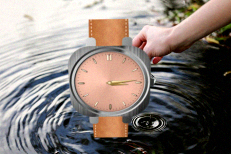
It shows 3.14
